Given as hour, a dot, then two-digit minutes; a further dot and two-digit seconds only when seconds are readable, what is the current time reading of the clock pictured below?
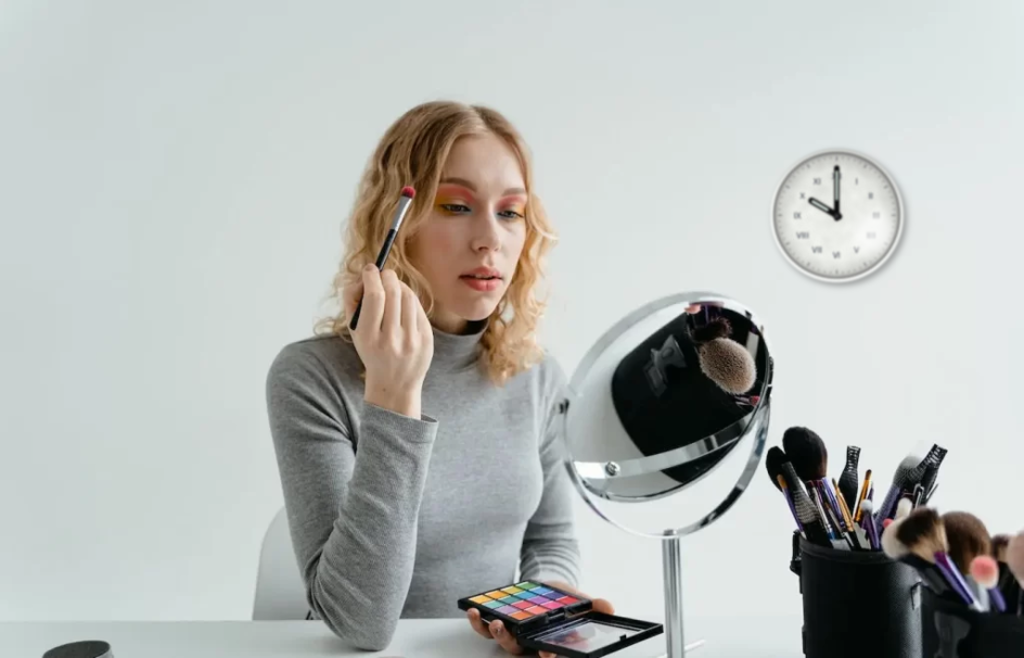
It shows 10.00
